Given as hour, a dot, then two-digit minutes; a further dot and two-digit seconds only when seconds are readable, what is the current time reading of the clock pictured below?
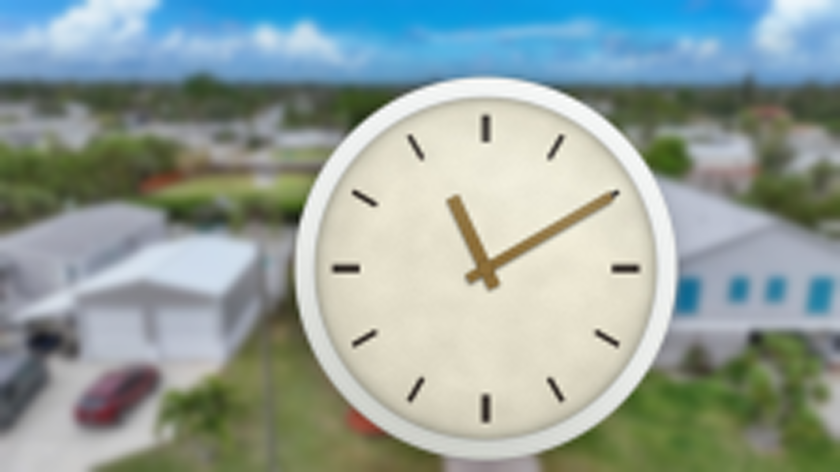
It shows 11.10
